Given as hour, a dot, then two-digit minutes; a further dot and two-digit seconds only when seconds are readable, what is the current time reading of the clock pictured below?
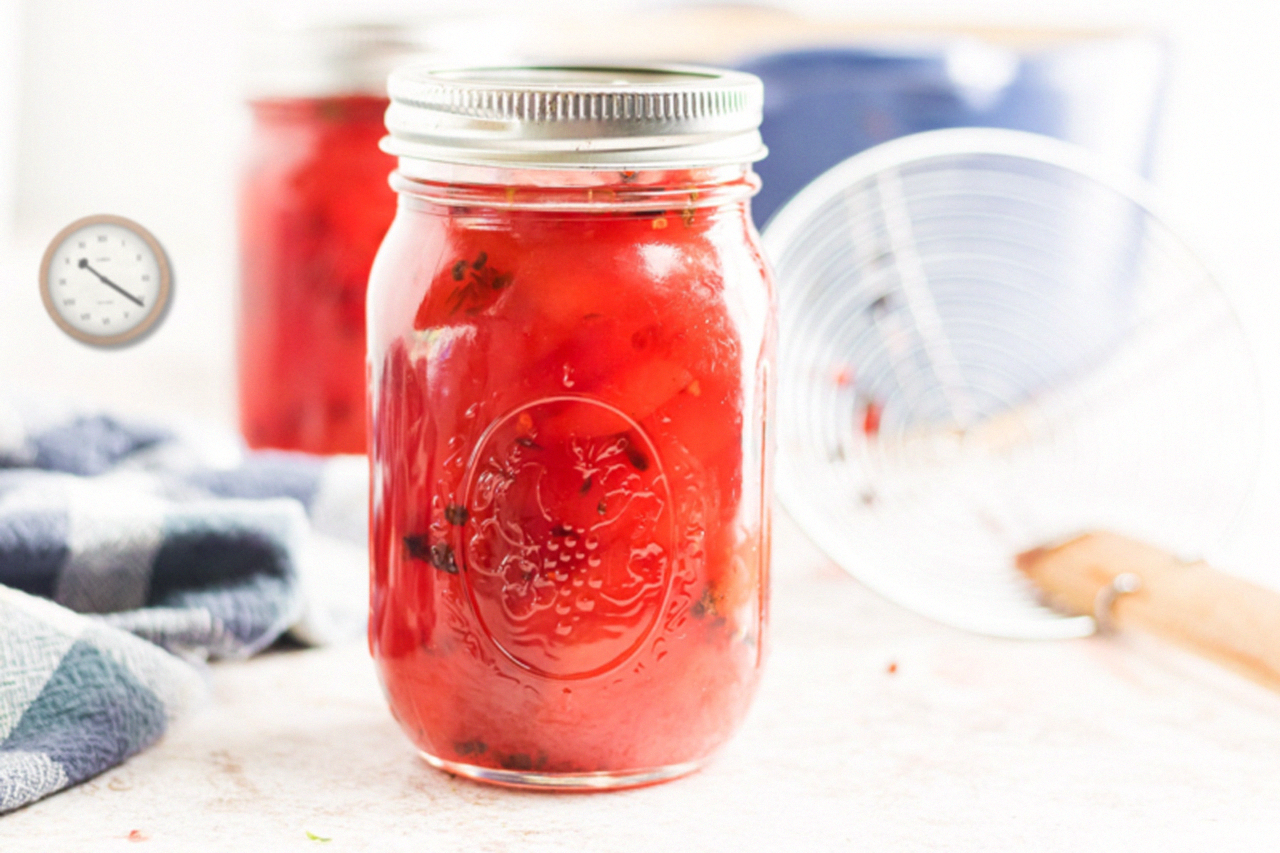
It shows 10.21
